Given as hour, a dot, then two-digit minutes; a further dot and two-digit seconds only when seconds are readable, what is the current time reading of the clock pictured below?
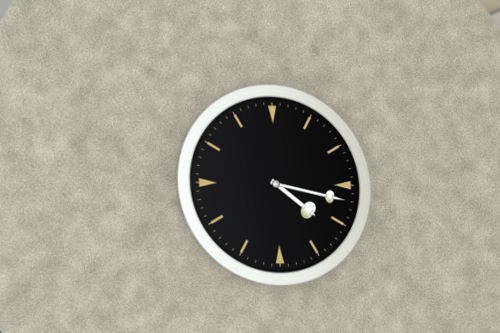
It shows 4.17
